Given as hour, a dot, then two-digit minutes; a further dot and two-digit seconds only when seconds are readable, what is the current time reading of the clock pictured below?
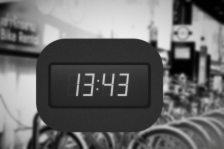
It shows 13.43
